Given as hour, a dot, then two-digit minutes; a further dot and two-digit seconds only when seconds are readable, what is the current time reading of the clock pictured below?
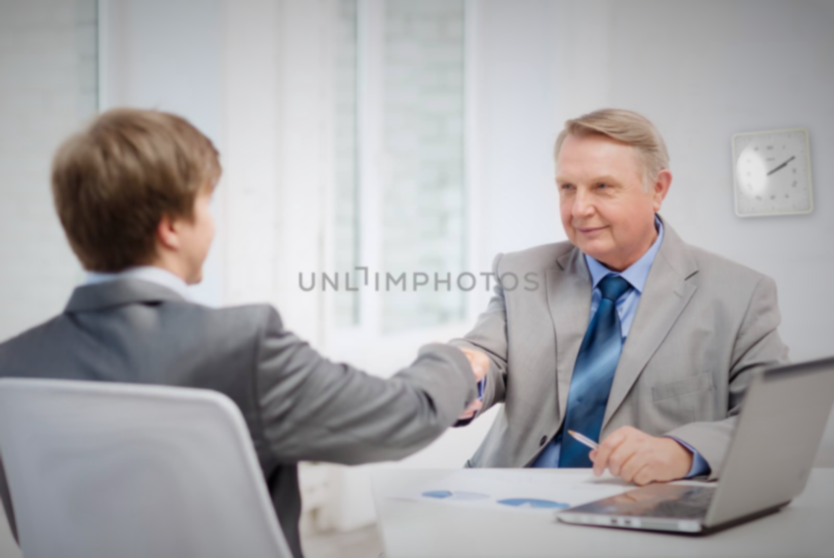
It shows 2.10
